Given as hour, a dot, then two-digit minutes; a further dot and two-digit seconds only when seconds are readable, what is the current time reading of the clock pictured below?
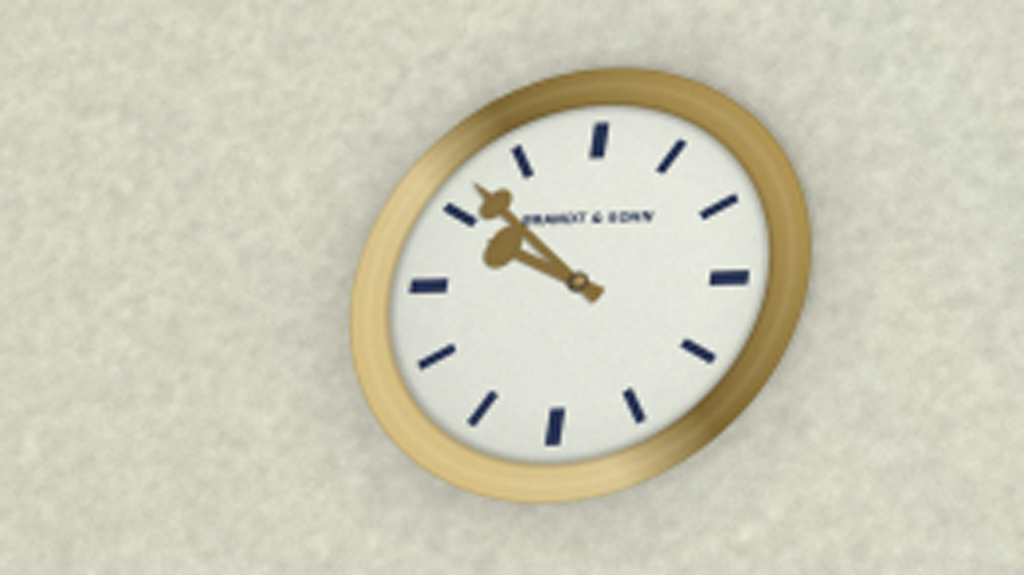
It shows 9.52
